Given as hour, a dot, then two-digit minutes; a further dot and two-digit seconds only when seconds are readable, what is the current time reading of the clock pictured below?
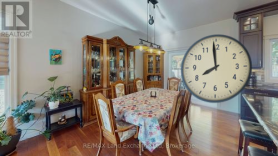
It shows 7.59
